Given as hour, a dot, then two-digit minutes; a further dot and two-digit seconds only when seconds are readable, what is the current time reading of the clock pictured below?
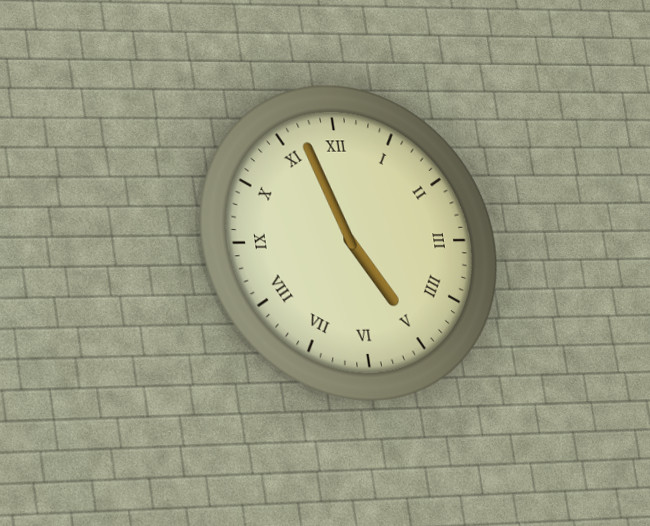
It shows 4.57
